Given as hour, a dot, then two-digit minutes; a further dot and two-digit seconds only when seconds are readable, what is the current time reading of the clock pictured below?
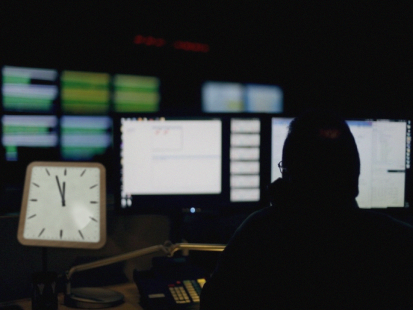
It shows 11.57
